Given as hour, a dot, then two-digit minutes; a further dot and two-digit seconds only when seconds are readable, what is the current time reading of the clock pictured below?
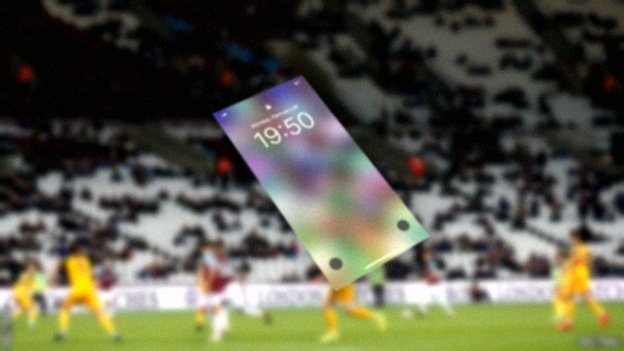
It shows 19.50
